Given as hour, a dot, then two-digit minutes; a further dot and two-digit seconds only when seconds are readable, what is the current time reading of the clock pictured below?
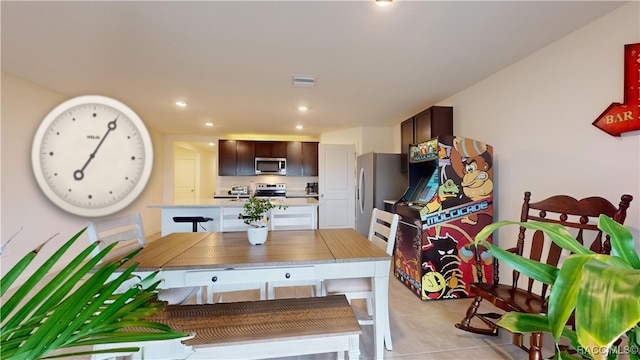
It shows 7.05
